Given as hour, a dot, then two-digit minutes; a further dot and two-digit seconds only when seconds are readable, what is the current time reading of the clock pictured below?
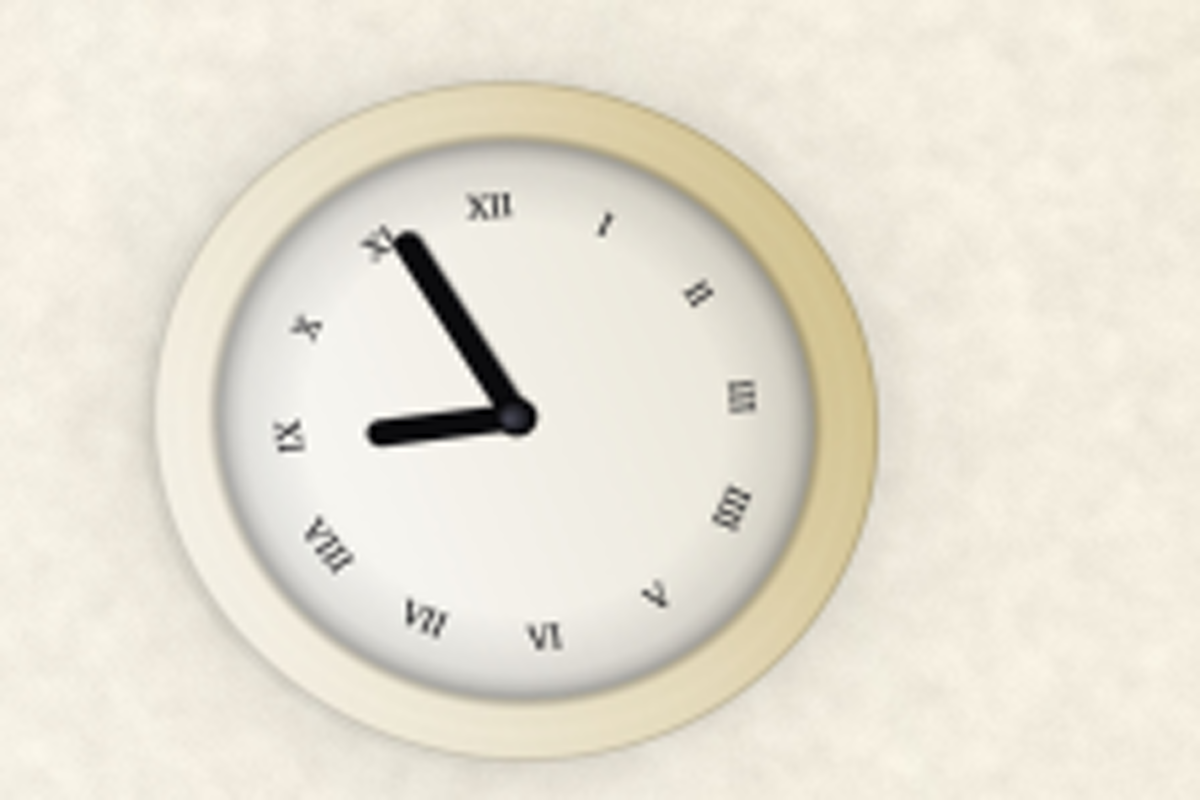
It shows 8.56
